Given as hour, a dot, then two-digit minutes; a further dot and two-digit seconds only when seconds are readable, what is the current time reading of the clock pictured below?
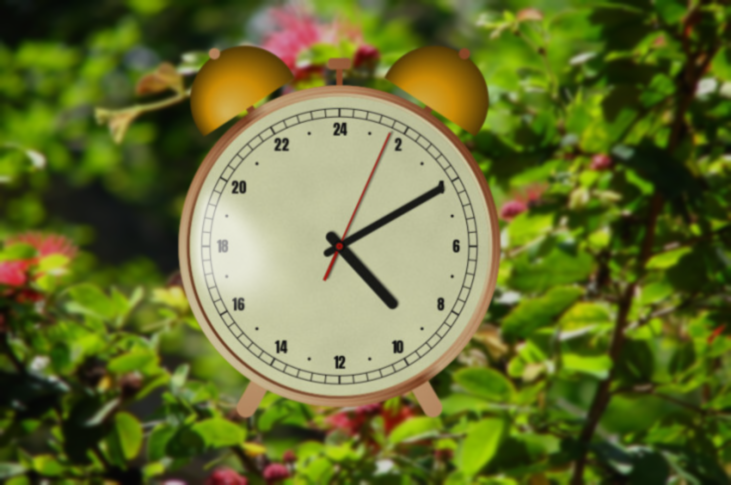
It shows 9.10.04
